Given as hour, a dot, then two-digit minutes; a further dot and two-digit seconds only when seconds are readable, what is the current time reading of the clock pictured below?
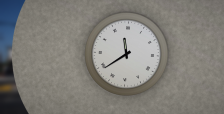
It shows 11.39
